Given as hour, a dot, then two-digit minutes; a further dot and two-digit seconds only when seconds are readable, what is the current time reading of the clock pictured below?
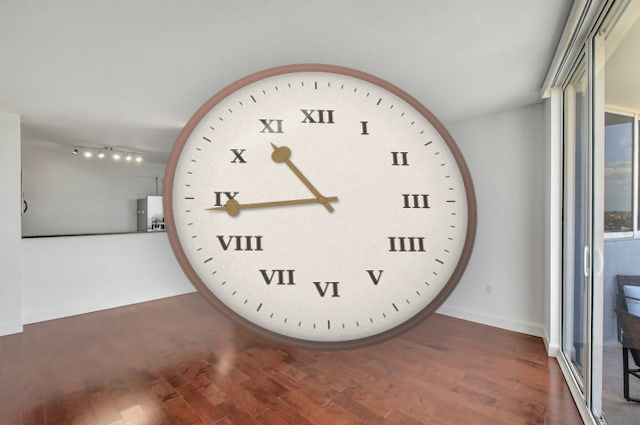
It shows 10.44
